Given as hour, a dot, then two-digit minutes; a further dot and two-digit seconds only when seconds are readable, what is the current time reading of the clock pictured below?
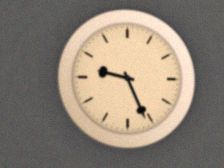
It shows 9.26
